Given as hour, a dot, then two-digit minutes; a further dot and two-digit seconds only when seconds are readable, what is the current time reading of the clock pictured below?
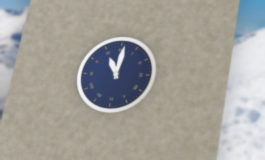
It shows 11.01
